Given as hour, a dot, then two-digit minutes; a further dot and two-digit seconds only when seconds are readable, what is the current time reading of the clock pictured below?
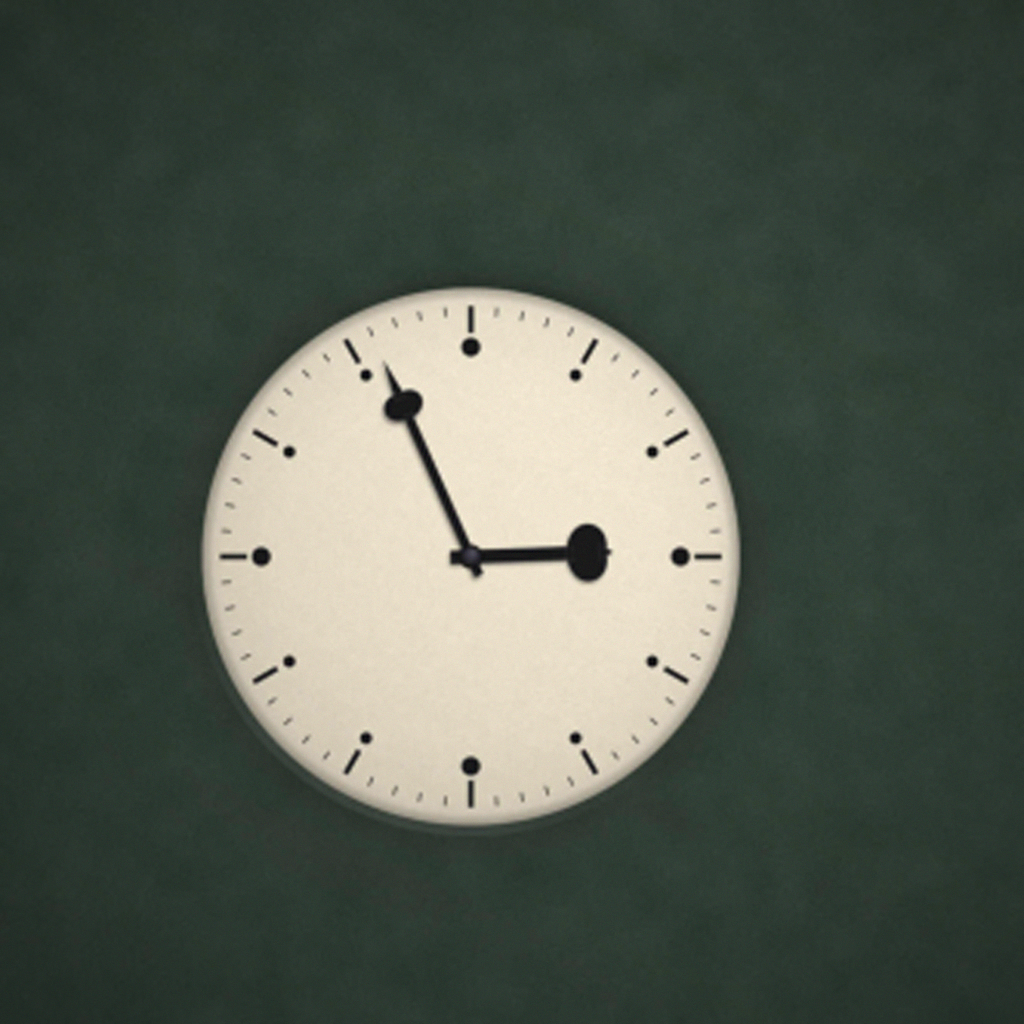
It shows 2.56
